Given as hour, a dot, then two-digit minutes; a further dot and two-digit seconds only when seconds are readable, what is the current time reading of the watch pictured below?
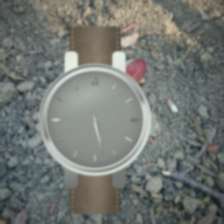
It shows 5.28
